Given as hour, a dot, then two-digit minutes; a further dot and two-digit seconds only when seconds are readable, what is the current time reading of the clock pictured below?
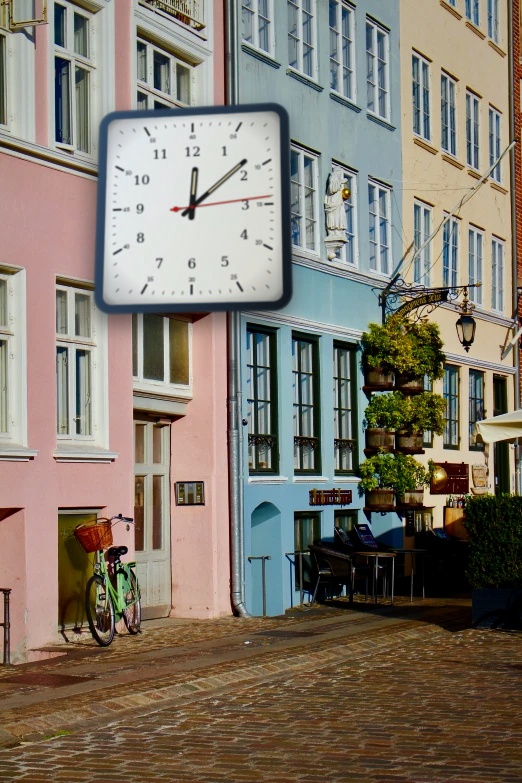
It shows 12.08.14
